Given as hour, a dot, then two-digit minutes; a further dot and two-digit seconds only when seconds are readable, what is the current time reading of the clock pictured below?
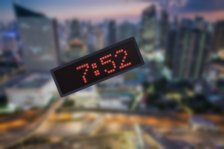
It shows 7.52
